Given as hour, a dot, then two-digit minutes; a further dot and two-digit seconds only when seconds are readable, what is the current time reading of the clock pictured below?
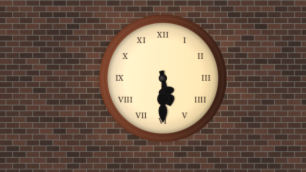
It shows 5.30
